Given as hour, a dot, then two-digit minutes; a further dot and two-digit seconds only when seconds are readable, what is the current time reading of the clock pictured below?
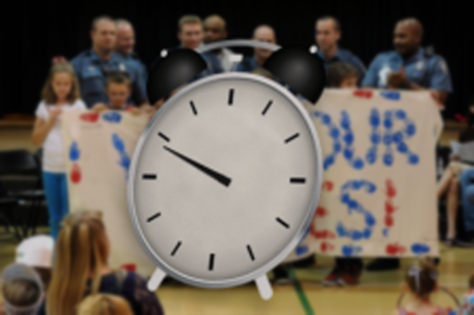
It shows 9.49
